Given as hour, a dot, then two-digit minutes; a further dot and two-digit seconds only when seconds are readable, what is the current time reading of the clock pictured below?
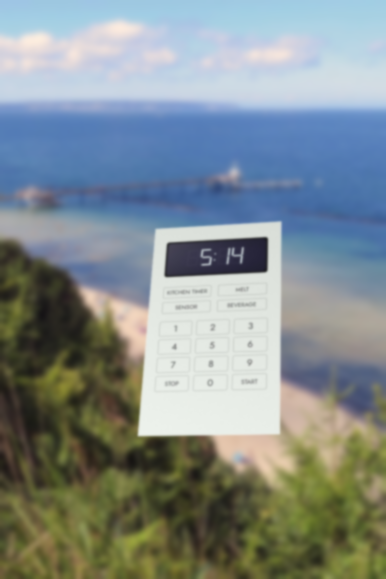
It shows 5.14
